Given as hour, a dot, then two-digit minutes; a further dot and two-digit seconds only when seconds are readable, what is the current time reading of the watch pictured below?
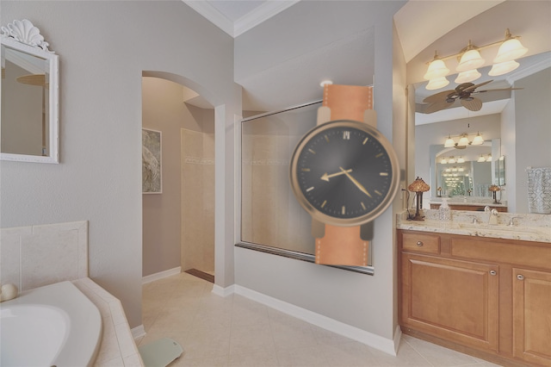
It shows 8.22
